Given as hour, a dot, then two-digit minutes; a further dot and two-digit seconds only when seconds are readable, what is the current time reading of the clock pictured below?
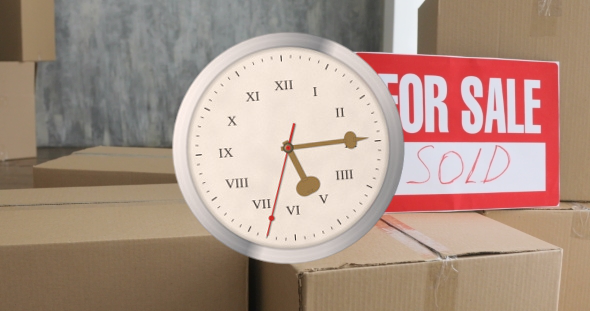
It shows 5.14.33
